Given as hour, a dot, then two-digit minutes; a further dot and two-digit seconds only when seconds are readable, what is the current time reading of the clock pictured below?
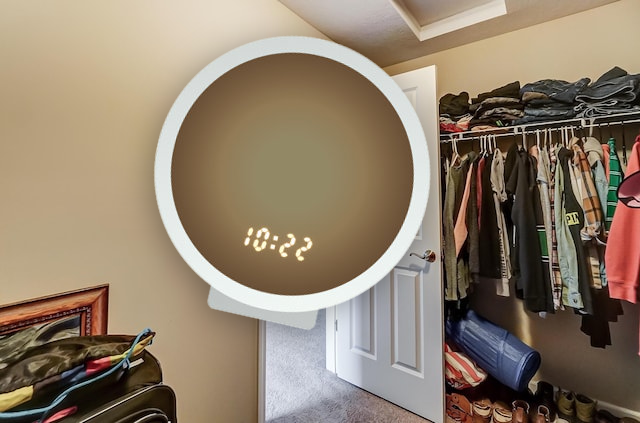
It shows 10.22
